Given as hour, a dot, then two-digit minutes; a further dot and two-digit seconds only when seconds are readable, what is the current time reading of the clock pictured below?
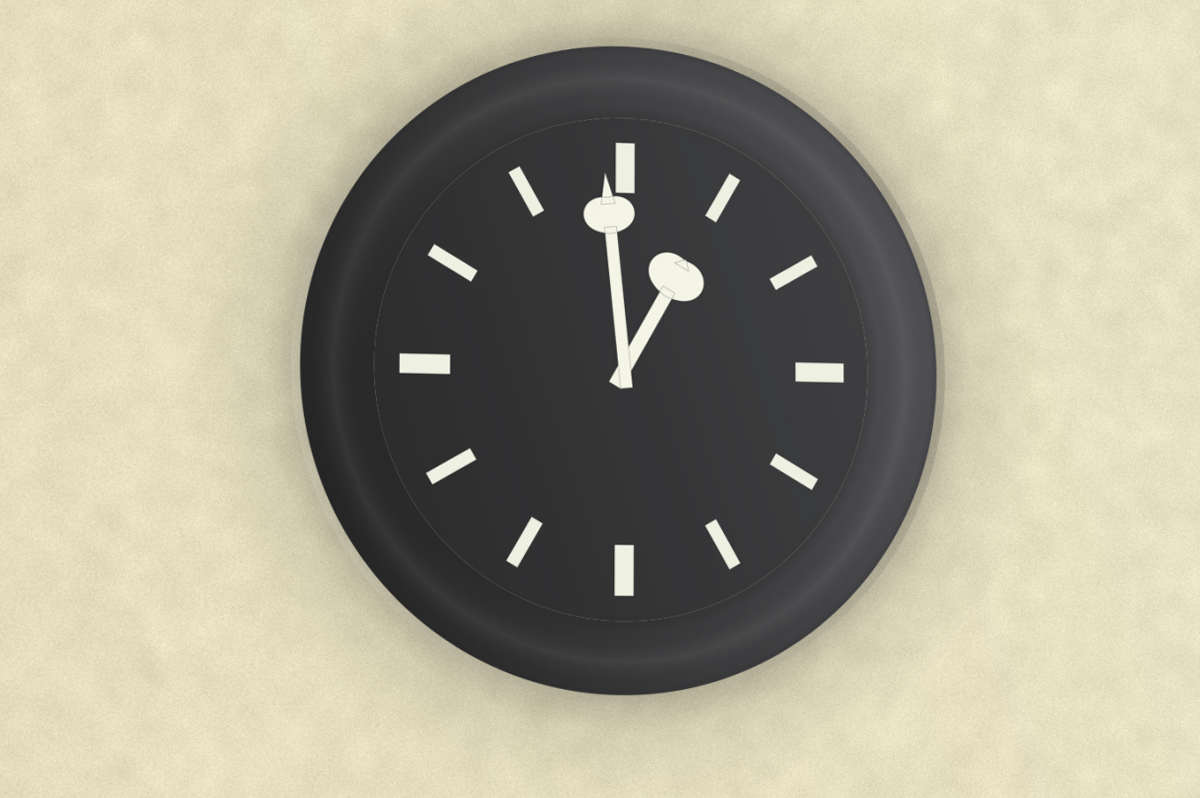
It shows 12.59
